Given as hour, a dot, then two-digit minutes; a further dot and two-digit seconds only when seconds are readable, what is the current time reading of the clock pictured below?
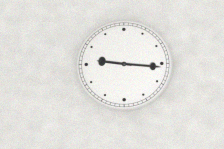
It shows 9.16
